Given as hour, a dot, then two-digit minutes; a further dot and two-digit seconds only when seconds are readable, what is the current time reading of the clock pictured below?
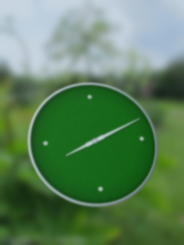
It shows 8.11
